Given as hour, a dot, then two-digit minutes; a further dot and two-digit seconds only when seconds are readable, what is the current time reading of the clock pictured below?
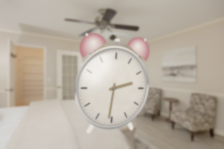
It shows 2.31
